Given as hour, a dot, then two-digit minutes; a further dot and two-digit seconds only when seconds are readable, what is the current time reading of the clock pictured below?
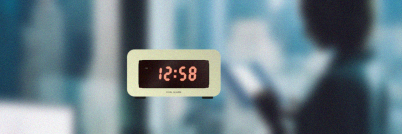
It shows 12.58
